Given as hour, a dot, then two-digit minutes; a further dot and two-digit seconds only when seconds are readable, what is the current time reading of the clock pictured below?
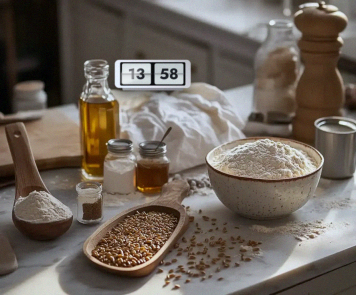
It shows 13.58
